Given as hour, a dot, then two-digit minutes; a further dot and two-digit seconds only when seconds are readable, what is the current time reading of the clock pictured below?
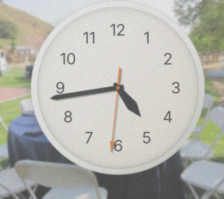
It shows 4.43.31
